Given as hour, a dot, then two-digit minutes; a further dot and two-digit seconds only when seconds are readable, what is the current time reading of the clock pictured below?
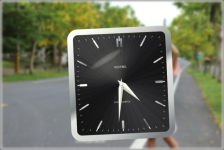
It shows 4.31
